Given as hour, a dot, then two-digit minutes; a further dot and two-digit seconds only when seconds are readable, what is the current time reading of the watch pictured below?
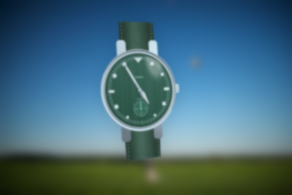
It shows 4.55
